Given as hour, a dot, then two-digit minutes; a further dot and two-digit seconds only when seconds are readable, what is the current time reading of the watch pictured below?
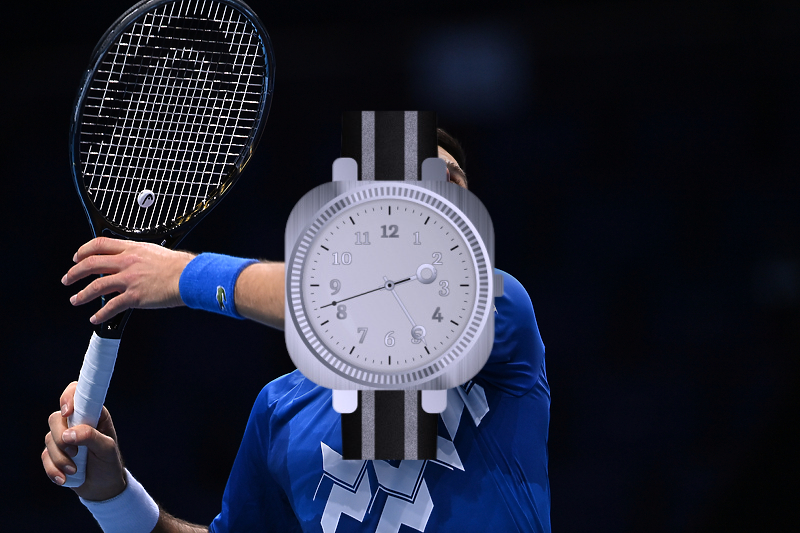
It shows 2.24.42
